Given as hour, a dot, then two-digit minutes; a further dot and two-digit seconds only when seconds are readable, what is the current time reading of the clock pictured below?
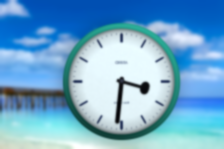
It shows 3.31
